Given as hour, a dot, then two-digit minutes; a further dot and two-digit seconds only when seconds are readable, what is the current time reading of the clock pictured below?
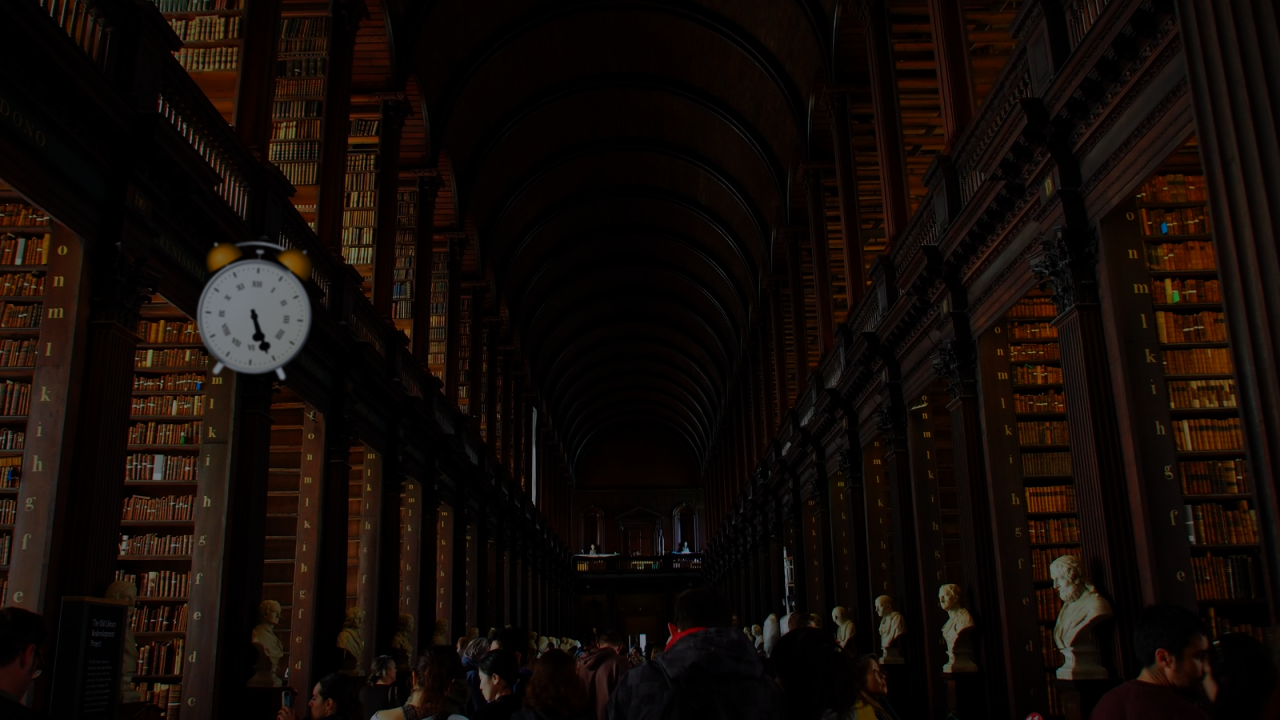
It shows 5.26
